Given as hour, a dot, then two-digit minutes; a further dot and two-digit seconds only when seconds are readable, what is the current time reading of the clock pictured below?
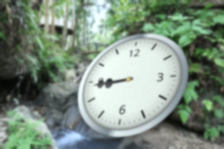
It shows 8.44
